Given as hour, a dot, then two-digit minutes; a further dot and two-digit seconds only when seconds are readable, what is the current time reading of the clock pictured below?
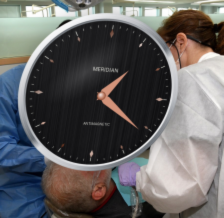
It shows 1.21
